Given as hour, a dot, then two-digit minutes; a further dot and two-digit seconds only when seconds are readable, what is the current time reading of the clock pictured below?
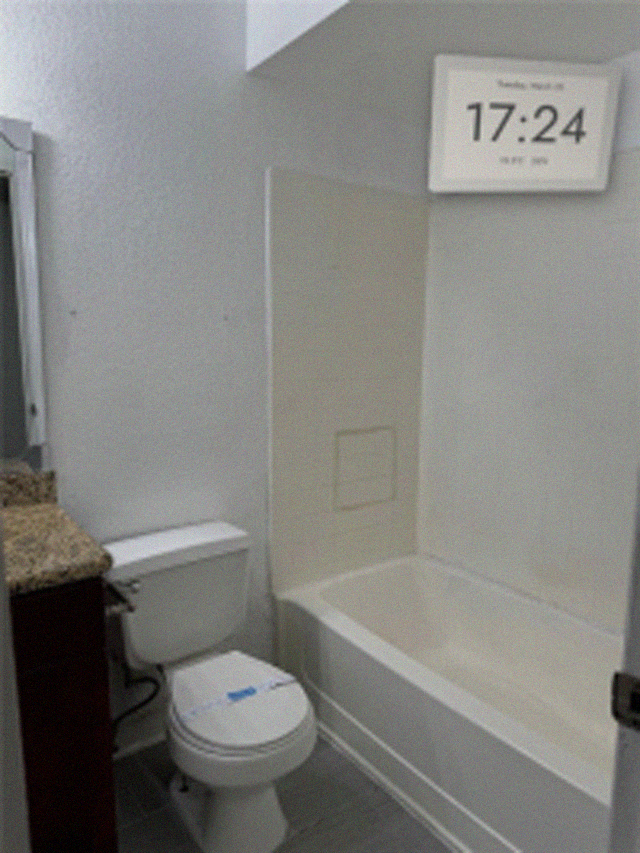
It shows 17.24
